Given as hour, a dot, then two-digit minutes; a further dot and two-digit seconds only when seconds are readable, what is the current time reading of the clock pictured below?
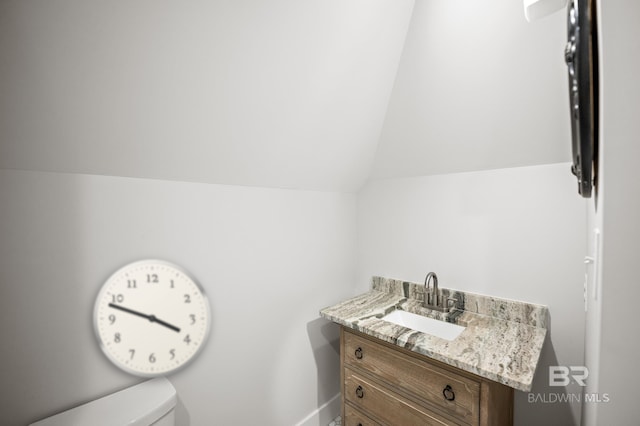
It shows 3.48
